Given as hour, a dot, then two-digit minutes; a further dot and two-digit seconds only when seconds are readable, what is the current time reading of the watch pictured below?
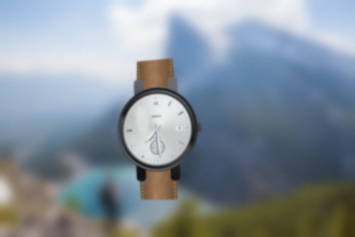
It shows 7.29
